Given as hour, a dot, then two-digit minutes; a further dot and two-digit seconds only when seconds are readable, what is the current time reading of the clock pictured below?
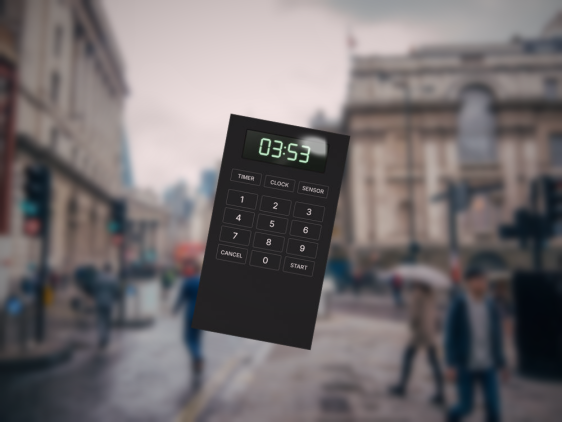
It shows 3.53
